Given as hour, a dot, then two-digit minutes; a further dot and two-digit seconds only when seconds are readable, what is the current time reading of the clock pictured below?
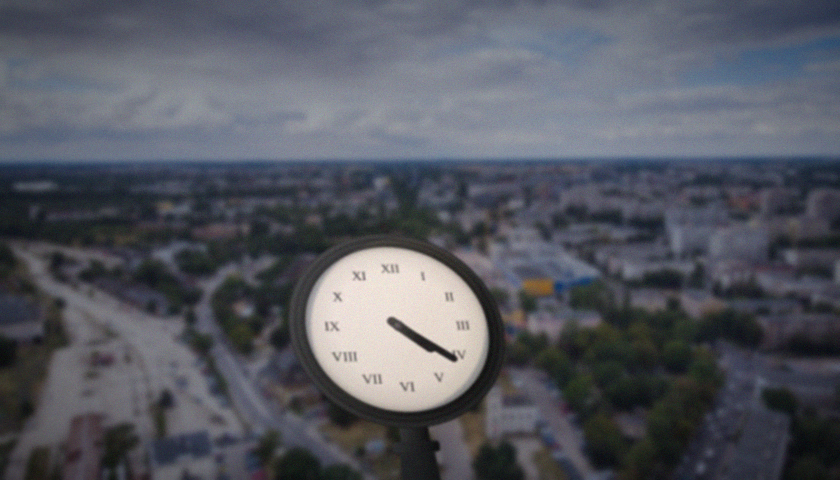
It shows 4.21
